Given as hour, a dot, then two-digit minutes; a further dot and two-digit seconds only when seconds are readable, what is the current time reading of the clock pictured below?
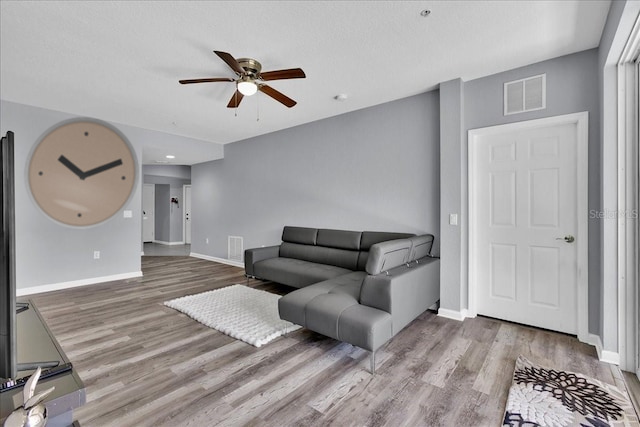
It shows 10.11
